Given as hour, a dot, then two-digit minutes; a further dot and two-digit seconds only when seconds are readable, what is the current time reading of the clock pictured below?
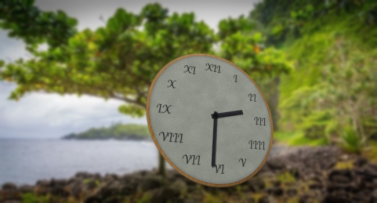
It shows 2.31
